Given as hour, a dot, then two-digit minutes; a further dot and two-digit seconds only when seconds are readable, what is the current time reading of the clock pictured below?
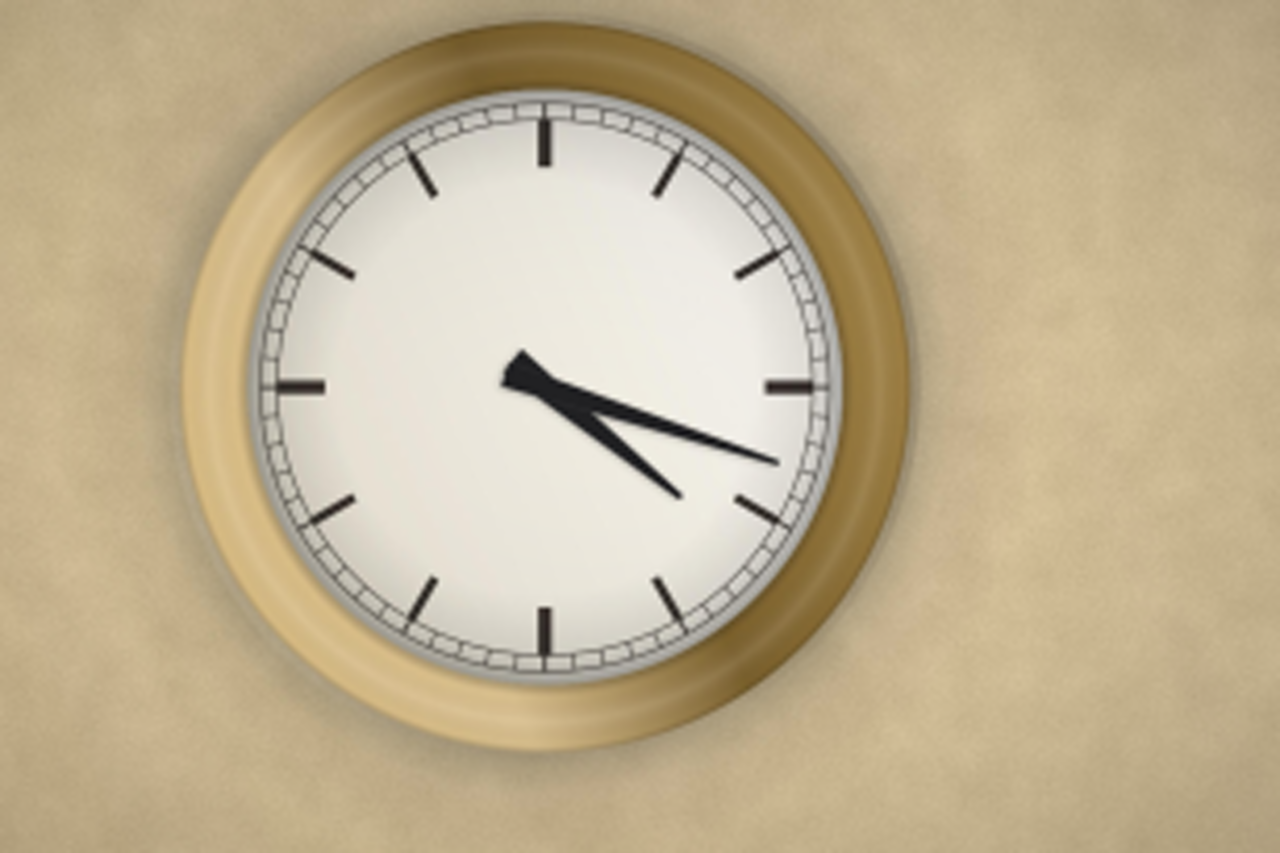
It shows 4.18
